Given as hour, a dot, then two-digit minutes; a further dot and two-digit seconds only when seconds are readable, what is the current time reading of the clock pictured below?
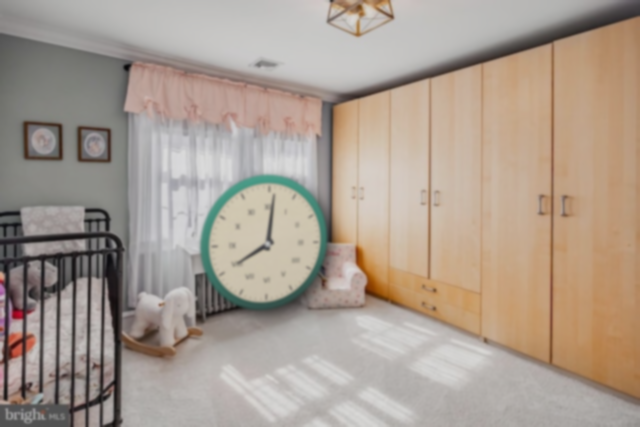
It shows 8.01
